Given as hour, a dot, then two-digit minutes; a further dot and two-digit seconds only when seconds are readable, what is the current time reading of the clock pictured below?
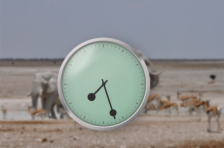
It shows 7.27
